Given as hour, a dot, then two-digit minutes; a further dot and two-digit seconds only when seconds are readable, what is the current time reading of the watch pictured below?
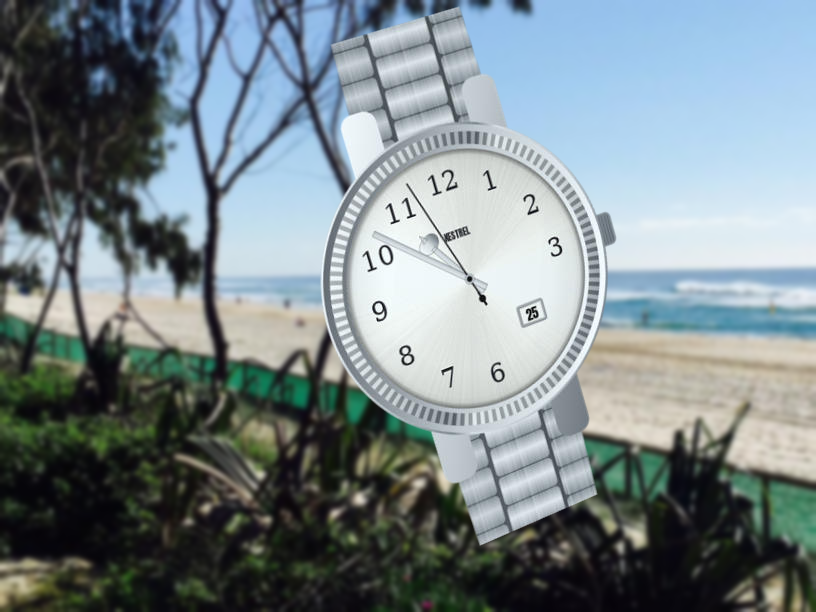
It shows 10.51.57
